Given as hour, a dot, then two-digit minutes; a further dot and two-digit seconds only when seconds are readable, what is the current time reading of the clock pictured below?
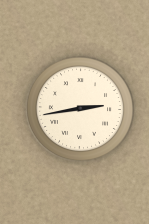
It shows 2.43
